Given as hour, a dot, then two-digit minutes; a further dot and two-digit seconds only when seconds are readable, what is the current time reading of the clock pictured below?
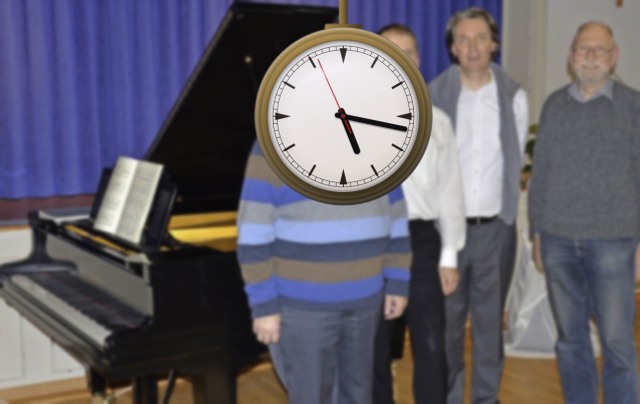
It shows 5.16.56
